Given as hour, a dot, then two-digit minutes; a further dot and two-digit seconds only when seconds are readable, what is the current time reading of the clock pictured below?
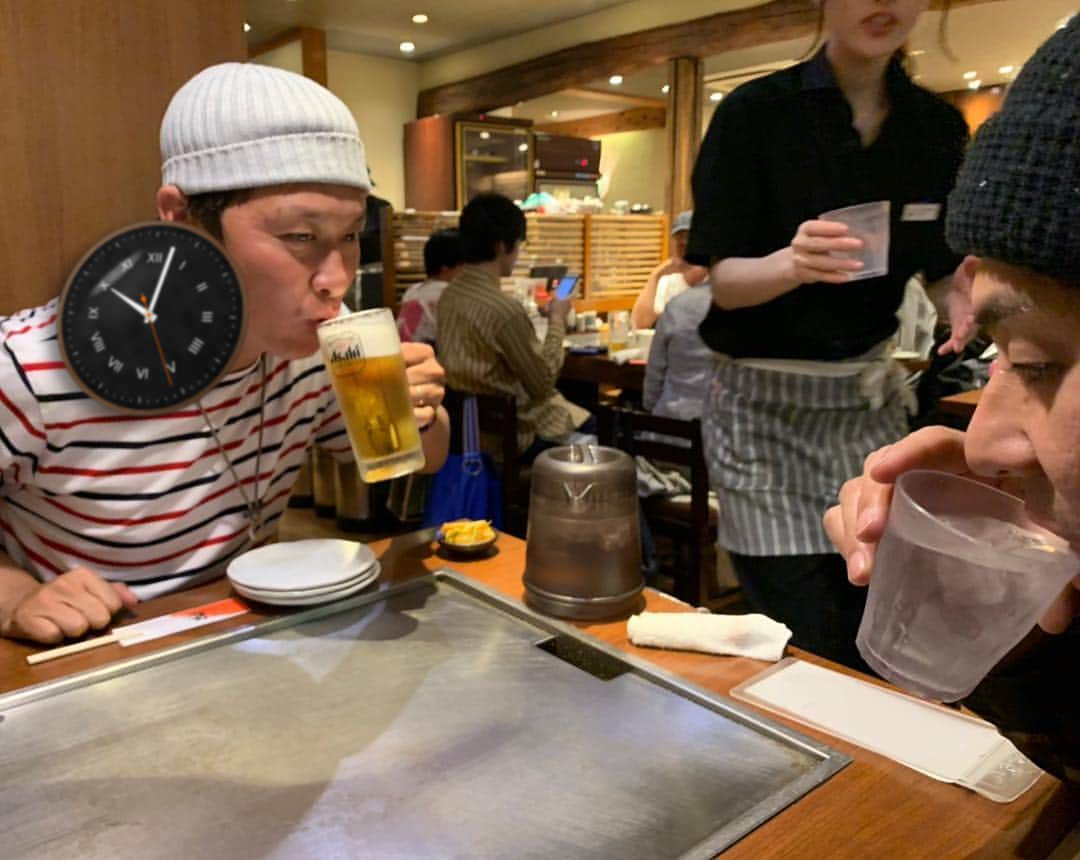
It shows 10.02.26
